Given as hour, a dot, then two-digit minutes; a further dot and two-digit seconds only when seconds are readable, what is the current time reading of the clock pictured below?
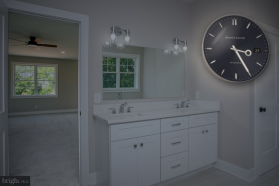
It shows 3.25
